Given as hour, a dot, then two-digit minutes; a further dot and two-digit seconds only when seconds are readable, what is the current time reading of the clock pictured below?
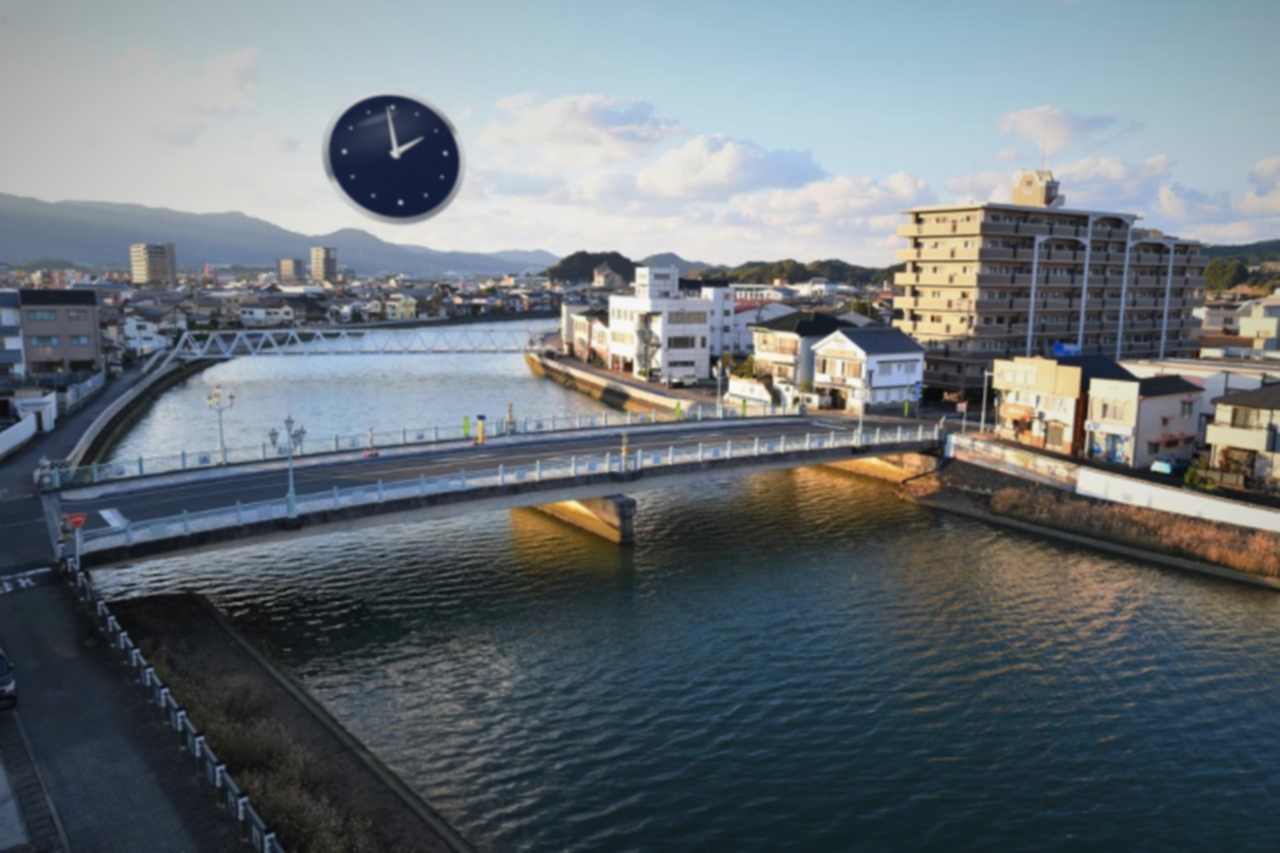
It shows 1.59
